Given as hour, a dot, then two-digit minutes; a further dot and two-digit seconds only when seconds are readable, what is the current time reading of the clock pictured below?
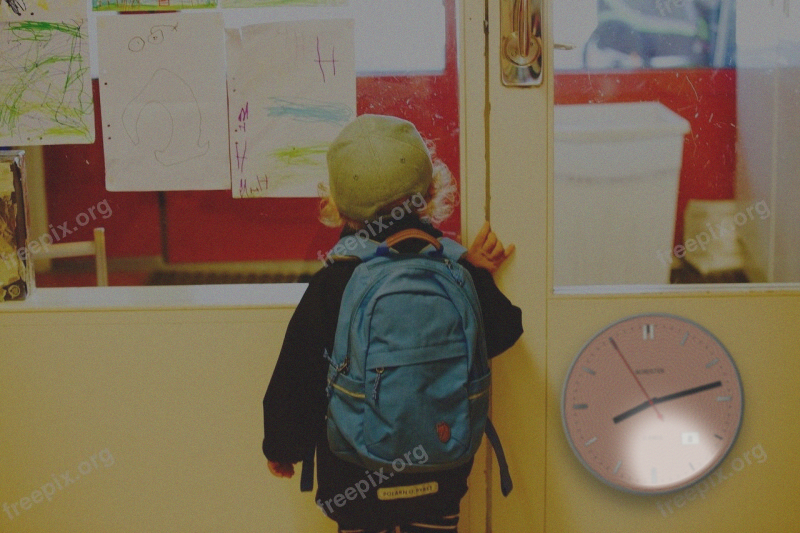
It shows 8.12.55
